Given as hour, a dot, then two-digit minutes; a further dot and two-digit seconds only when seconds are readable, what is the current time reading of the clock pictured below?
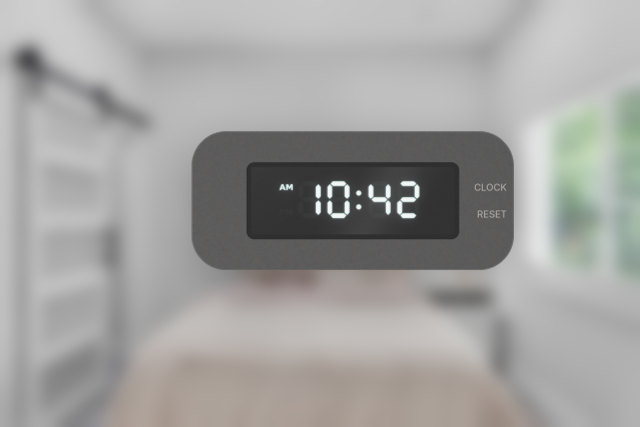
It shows 10.42
